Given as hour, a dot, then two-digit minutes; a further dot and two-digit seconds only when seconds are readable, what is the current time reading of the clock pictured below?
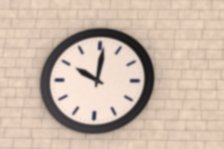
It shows 10.01
